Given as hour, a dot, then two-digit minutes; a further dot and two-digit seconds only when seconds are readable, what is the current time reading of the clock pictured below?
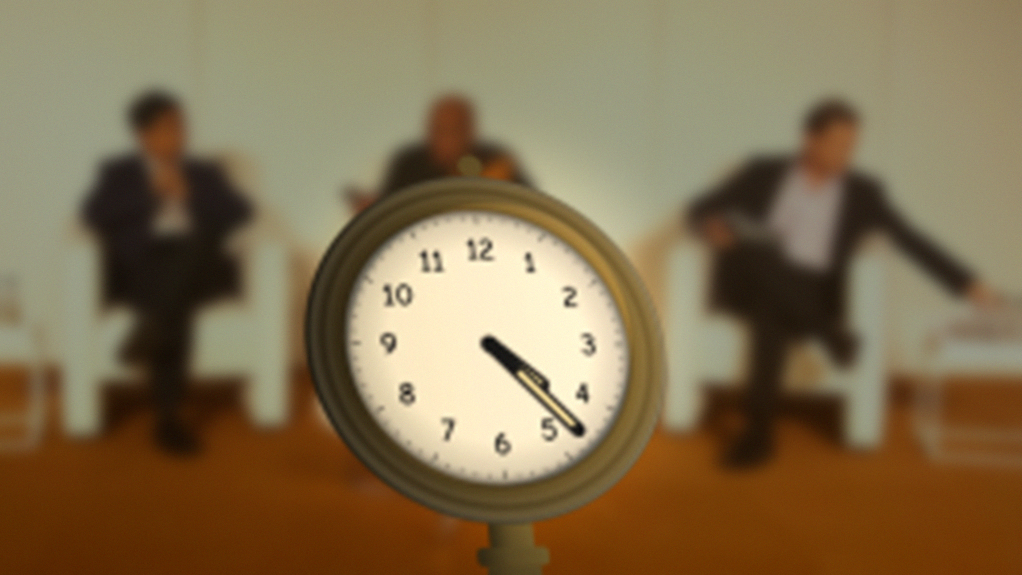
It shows 4.23
